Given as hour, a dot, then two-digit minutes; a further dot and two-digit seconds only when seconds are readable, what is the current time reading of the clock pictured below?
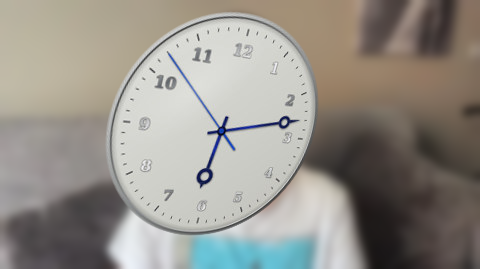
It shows 6.12.52
